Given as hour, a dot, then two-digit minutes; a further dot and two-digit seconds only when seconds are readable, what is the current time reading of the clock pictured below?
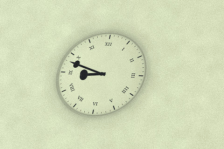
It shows 8.48
